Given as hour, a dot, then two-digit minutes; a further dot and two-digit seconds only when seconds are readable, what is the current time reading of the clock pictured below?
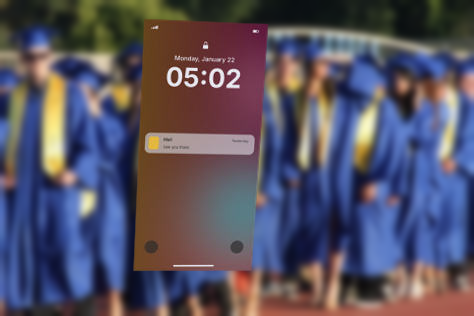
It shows 5.02
